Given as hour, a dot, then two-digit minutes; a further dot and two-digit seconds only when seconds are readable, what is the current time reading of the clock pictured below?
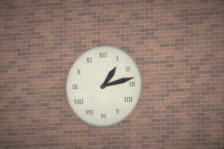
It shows 1.13
